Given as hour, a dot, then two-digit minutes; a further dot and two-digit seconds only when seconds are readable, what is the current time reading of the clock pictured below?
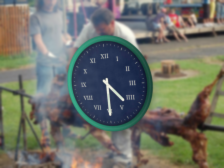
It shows 4.30
